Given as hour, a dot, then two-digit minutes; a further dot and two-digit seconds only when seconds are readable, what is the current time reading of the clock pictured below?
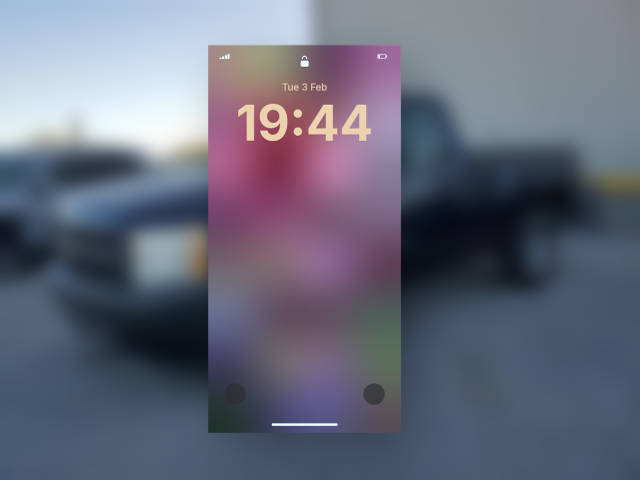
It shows 19.44
